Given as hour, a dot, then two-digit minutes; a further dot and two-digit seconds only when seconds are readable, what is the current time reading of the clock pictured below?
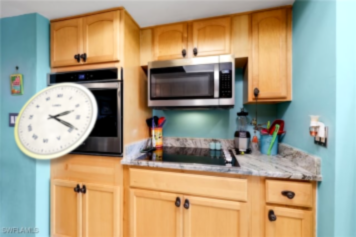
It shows 2.19
